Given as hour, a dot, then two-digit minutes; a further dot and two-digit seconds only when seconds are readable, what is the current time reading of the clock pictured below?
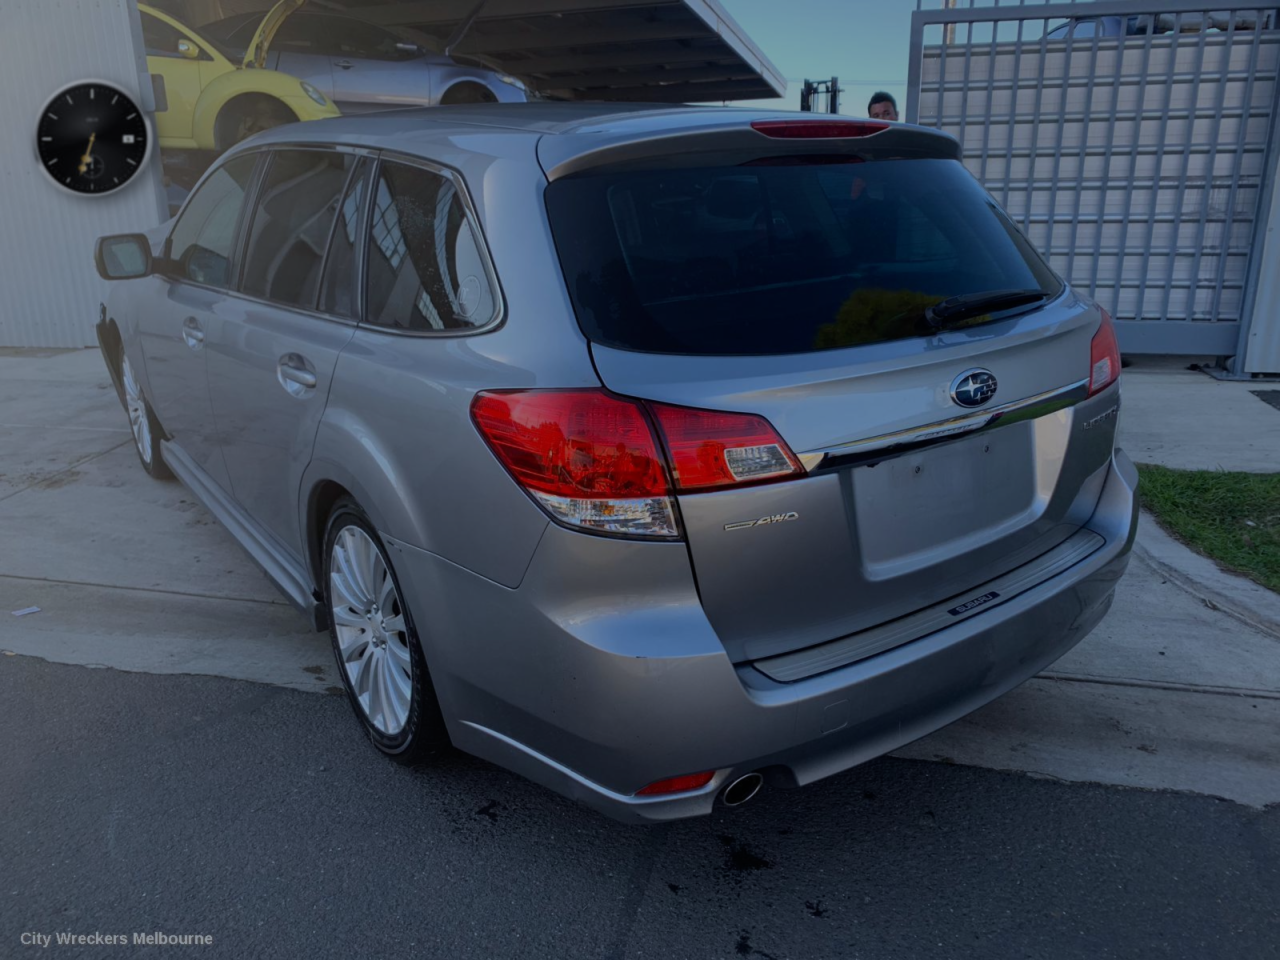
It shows 6.33
